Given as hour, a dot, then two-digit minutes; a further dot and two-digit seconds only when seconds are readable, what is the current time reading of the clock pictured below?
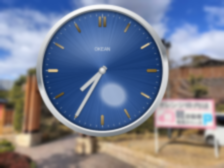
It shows 7.35
